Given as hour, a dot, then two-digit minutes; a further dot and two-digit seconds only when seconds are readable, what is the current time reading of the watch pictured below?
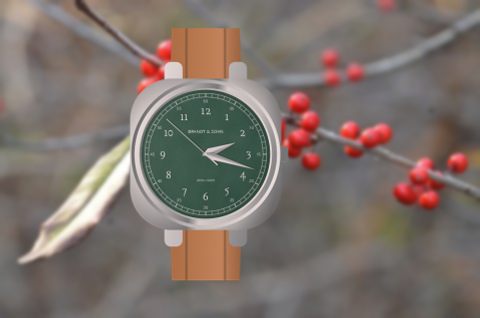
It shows 2.17.52
